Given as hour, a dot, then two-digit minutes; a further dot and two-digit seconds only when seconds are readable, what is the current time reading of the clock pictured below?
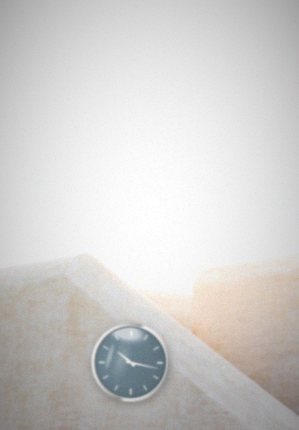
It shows 10.17
